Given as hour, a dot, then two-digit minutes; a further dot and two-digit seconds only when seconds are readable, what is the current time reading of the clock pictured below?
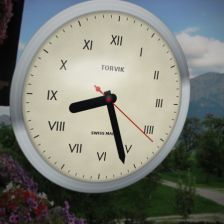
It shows 8.26.21
